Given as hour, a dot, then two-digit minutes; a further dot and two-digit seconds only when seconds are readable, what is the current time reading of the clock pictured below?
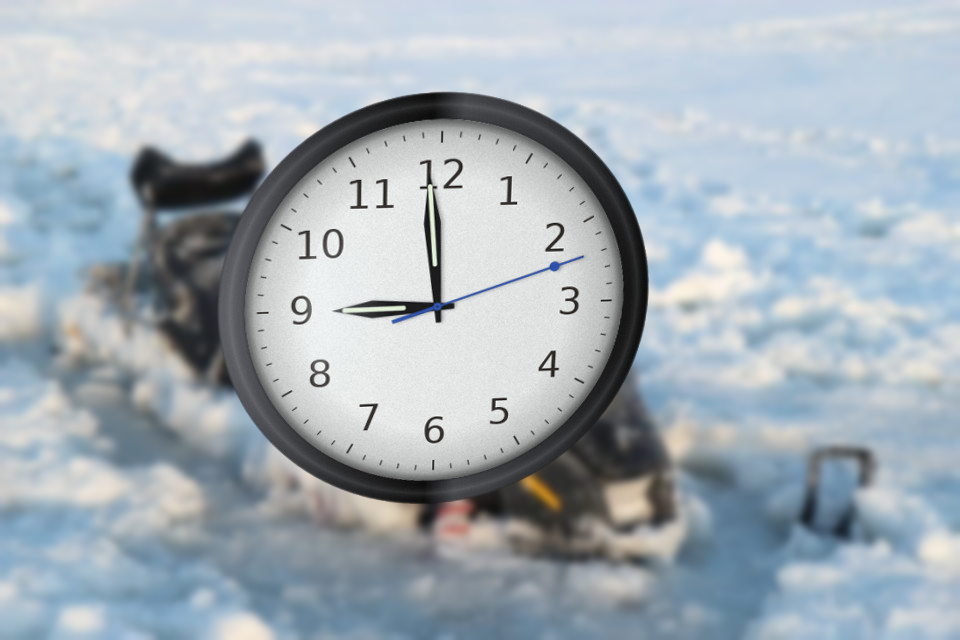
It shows 8.59.12
